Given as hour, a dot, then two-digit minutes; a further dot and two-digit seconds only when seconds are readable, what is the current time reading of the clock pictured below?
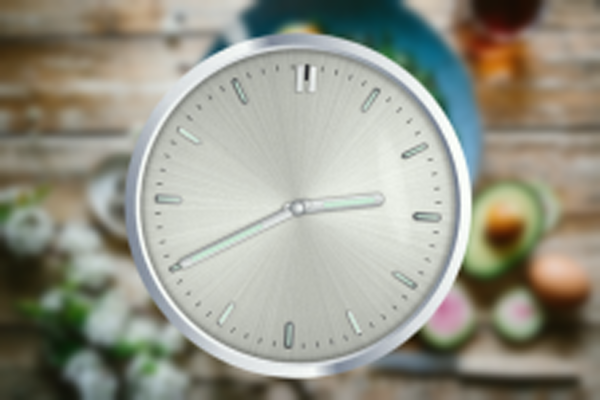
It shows 2.40
